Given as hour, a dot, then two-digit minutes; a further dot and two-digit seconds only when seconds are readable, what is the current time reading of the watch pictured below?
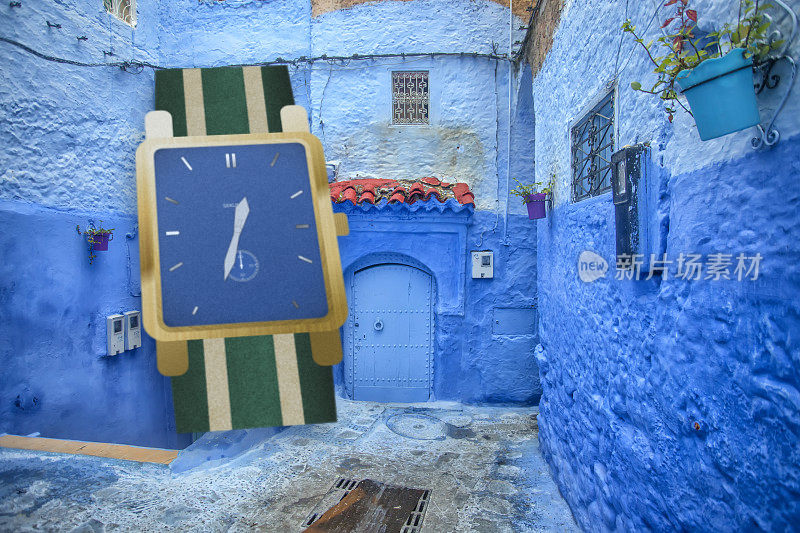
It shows 12.33
